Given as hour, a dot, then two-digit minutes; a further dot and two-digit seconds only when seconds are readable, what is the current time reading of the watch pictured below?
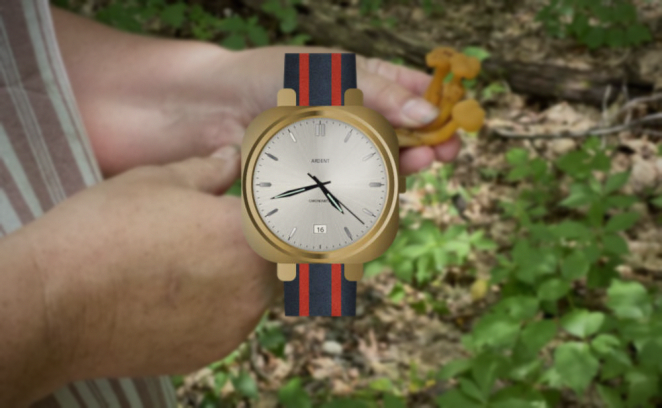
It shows 4.42.22
